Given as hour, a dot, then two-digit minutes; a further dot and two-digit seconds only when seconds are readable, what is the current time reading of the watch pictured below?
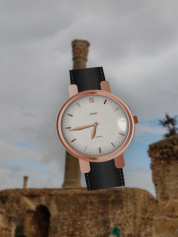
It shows 6.44
